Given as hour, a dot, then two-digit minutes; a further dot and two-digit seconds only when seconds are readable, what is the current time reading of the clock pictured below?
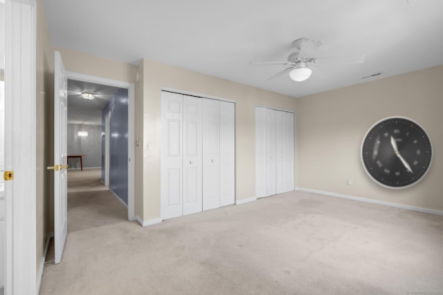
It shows 11.24
